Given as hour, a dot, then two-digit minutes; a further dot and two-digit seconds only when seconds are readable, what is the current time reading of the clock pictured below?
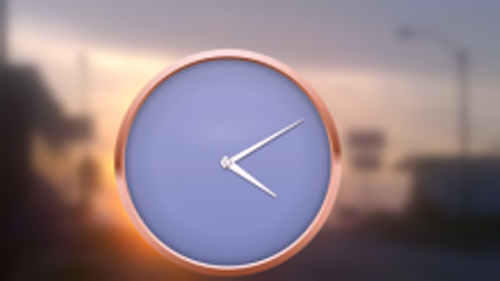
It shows 4.10
